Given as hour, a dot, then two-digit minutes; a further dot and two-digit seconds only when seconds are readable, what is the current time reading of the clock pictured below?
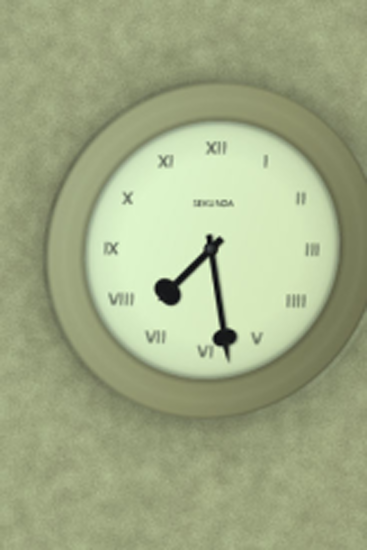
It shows 7.28
